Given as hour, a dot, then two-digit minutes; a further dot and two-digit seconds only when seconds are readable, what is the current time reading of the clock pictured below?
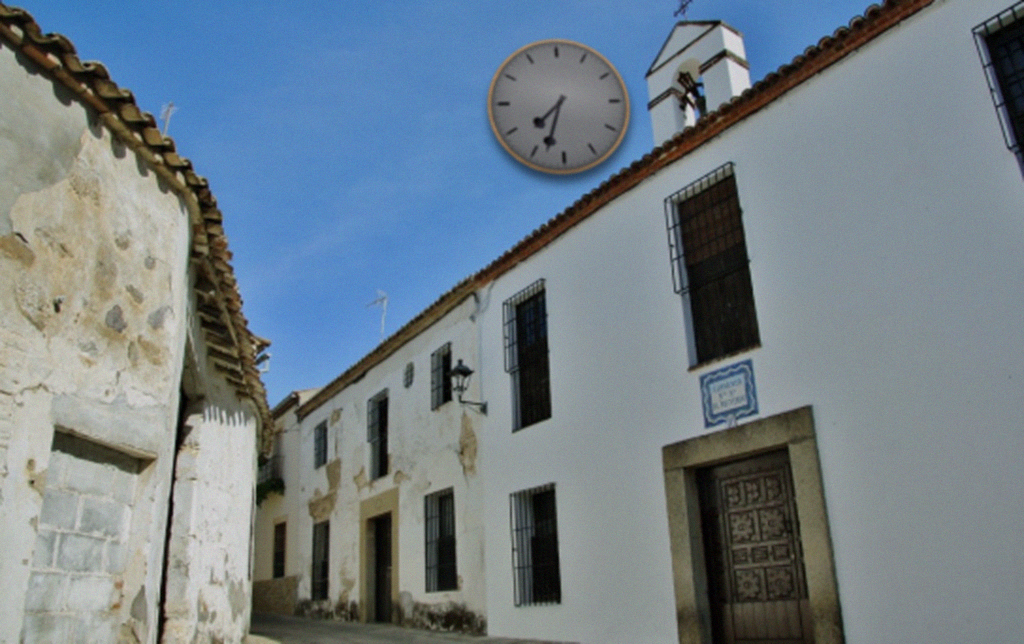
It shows 7.33
